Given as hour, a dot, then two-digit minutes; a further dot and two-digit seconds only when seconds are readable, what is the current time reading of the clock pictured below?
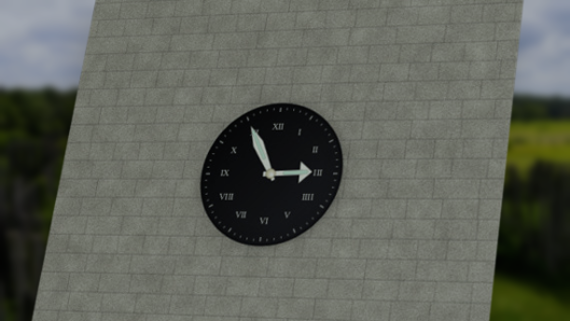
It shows 2.55
